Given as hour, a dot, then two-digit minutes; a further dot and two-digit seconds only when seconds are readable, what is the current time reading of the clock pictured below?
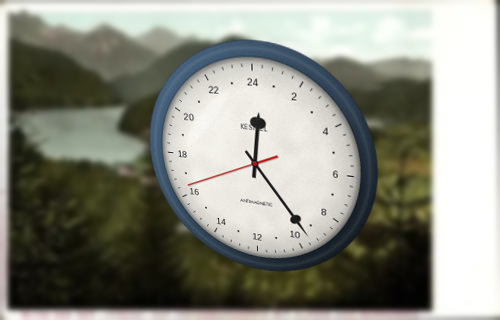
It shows 0.23.41
